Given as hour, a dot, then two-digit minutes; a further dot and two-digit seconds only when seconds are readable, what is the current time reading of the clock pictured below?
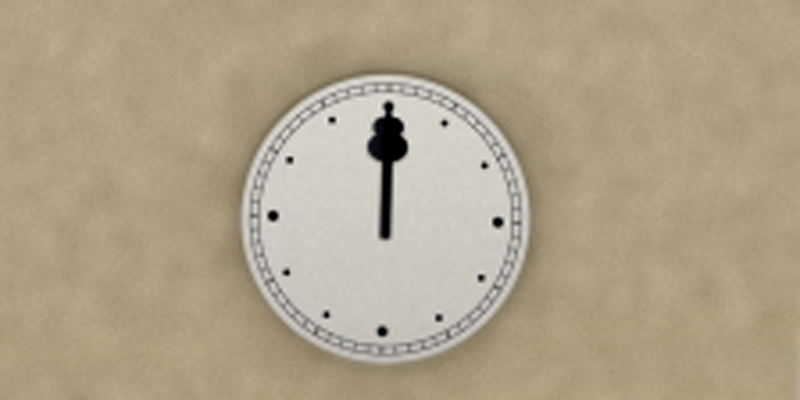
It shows 12.00
